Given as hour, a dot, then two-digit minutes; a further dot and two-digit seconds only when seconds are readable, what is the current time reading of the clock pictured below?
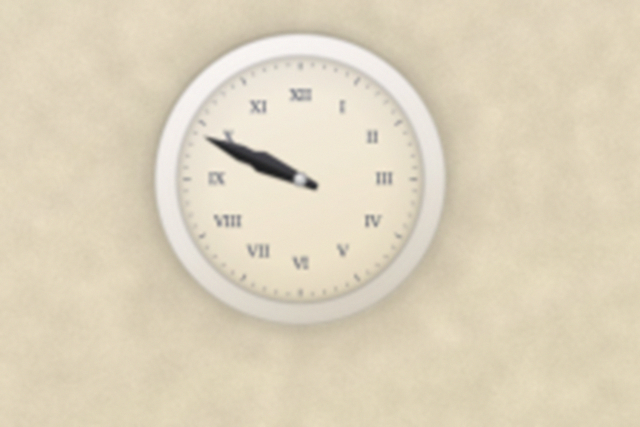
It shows 9.49
